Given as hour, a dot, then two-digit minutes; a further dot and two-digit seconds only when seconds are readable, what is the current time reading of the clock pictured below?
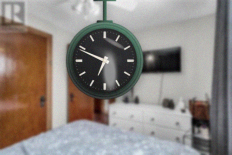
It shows 6.49
